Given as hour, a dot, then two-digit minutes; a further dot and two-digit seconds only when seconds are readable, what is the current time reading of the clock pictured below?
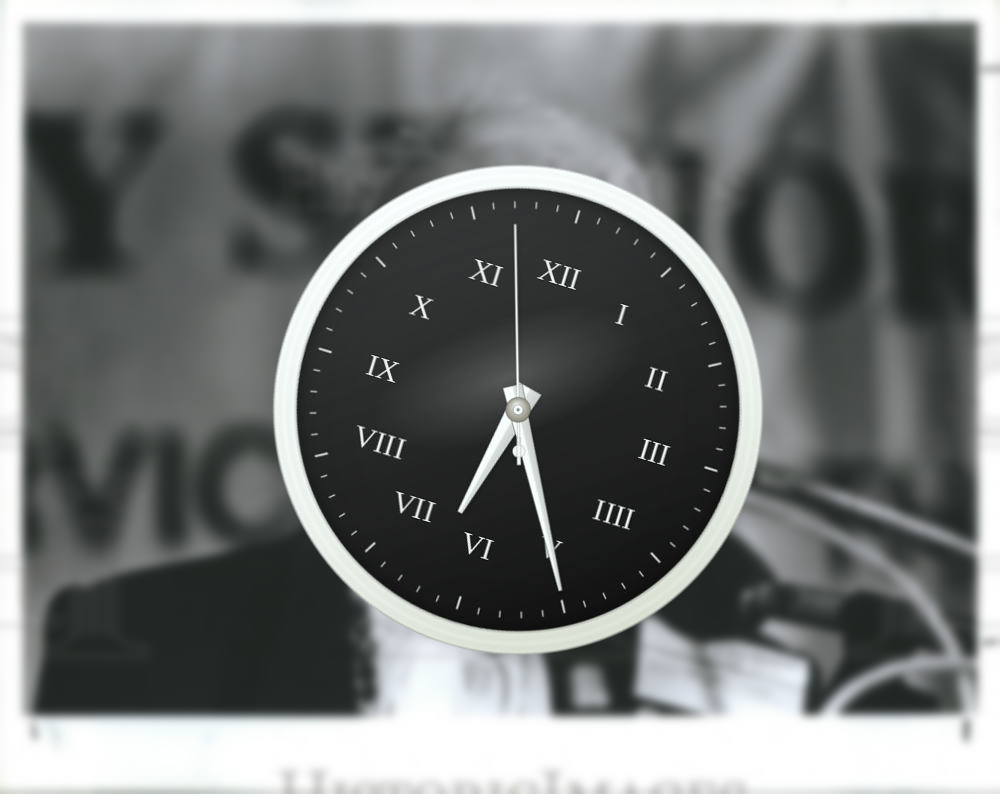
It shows 6.24.57
